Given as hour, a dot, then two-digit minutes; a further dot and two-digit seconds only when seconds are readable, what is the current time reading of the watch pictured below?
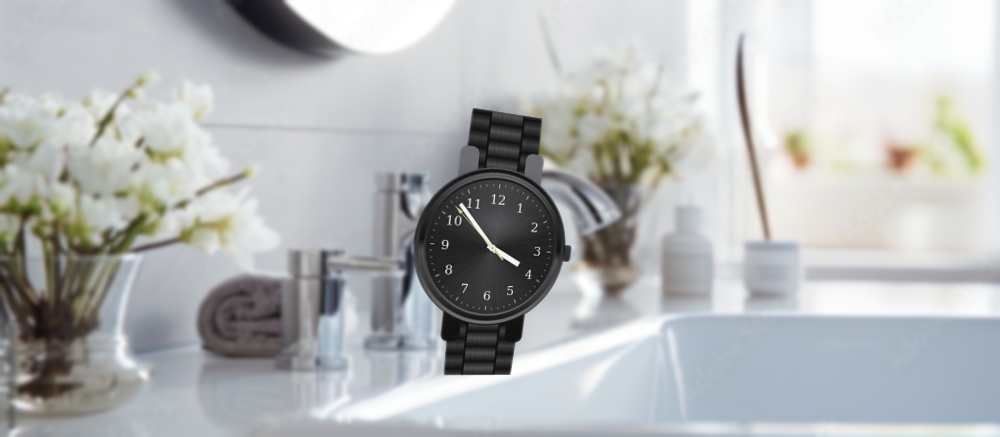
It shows 3.52.52
